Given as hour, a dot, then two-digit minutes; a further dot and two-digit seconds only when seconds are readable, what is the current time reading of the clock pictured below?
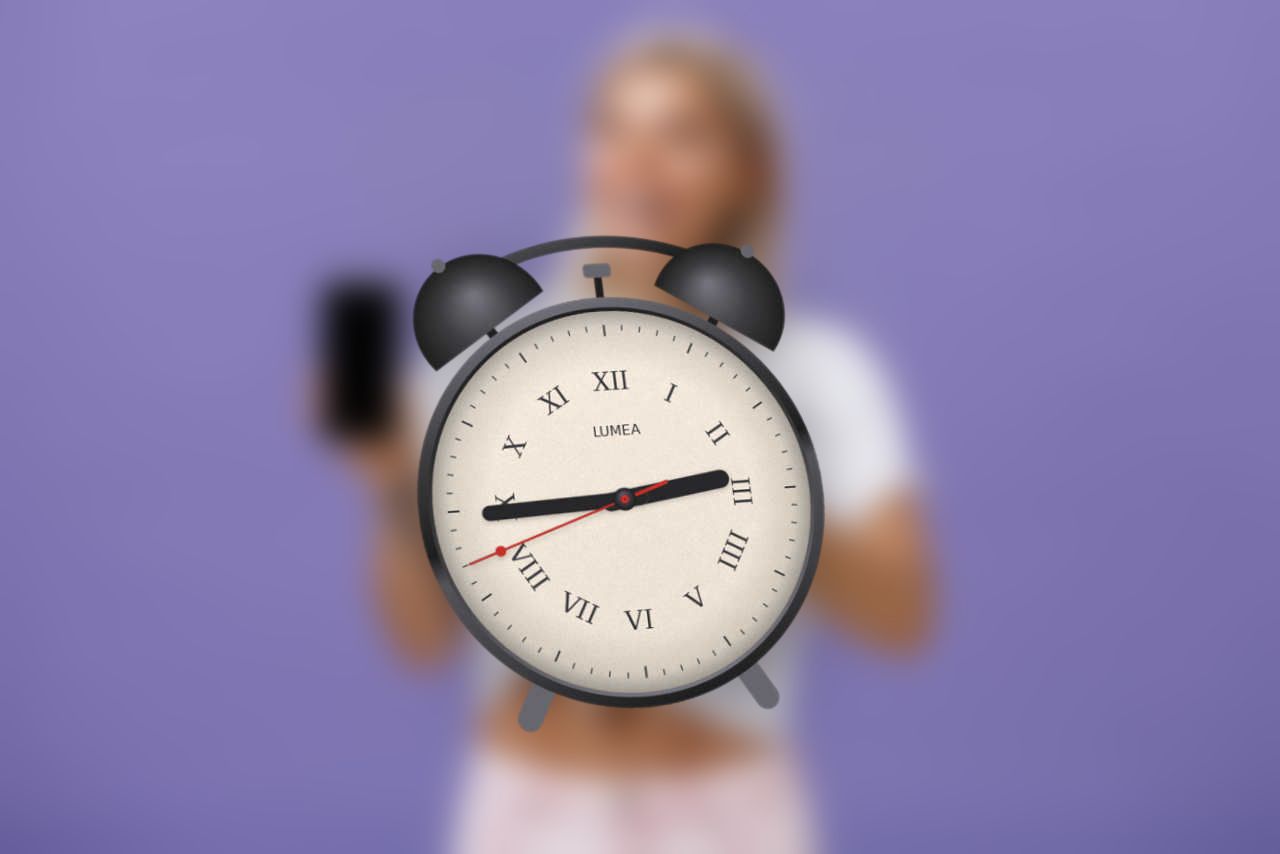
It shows 2.44.42
